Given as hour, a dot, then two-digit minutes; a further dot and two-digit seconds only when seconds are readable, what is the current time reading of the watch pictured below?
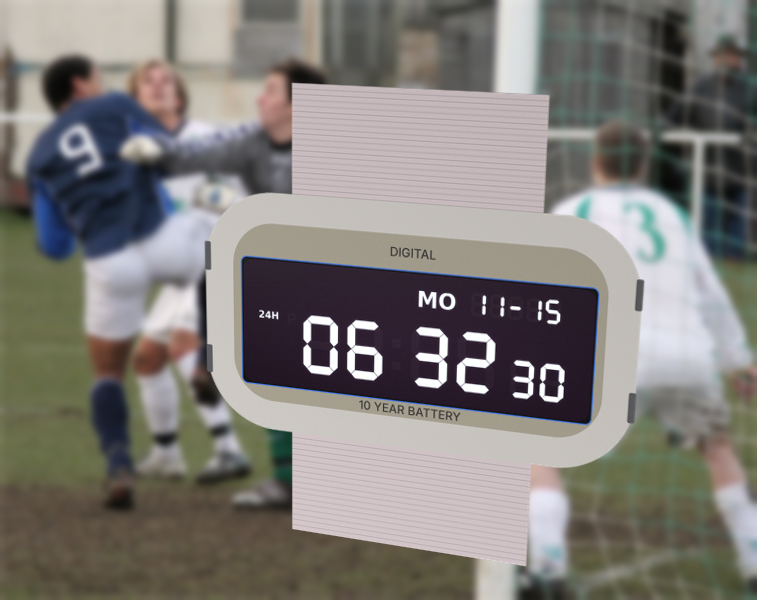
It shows 6.32.30
